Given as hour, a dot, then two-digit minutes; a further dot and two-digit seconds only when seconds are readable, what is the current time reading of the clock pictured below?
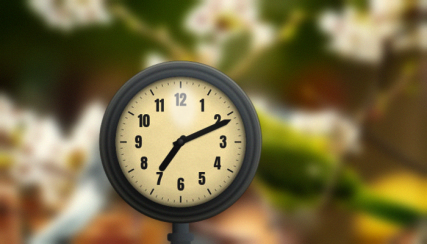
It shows 7.11
